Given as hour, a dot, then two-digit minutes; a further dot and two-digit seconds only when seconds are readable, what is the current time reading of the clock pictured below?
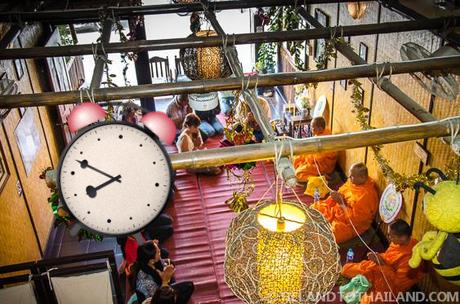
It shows 7.48
